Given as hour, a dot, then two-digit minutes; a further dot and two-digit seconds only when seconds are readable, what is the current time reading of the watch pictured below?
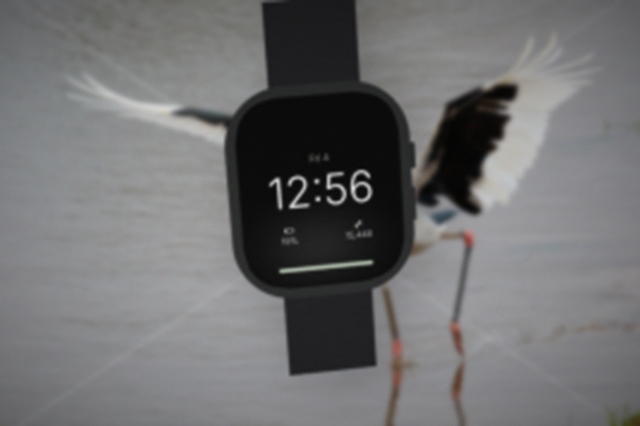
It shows 12.56
